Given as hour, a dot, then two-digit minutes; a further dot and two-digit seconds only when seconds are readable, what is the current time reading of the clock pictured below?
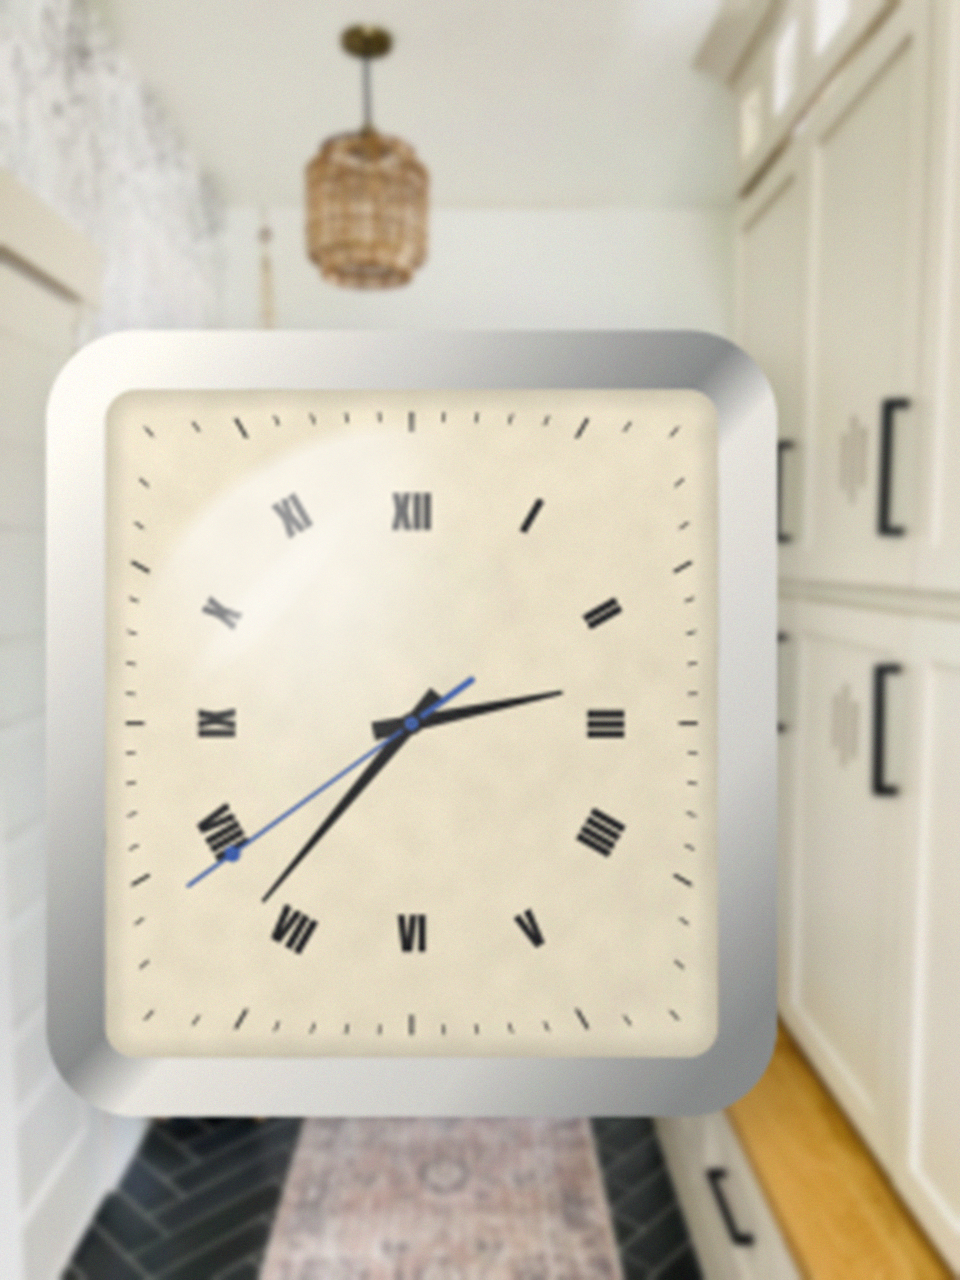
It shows 2.36.39
